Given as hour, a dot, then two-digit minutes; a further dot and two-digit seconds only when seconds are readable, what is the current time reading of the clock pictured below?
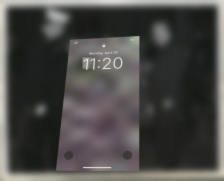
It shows 11.20
